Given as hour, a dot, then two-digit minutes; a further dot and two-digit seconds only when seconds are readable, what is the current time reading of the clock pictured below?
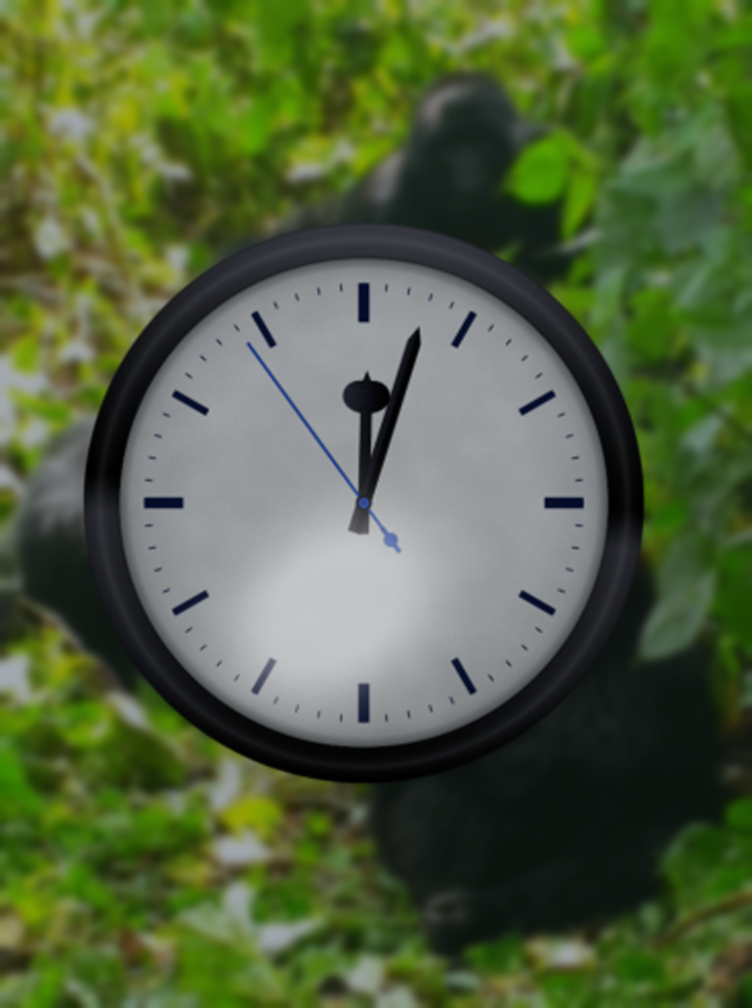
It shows 12.02.54
